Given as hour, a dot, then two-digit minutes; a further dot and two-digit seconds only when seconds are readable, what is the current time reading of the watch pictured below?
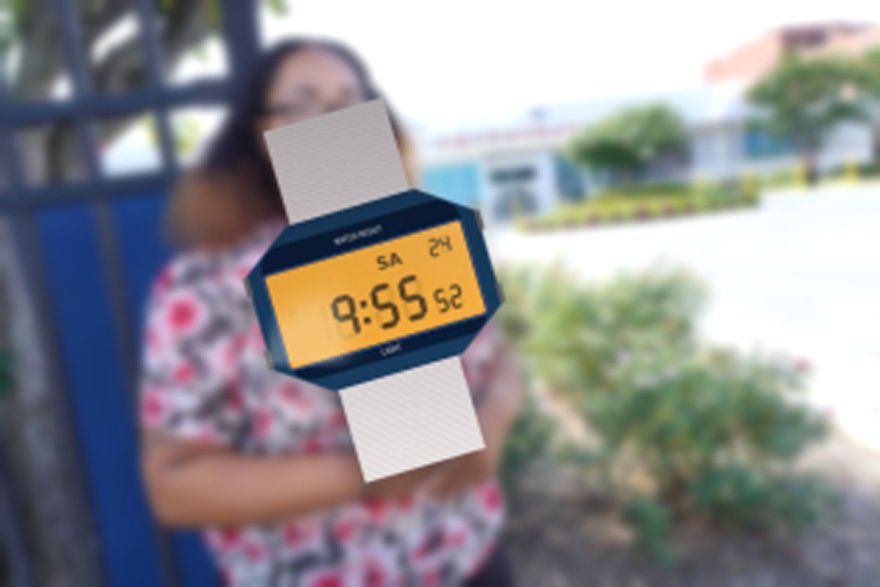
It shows 9.55.52
